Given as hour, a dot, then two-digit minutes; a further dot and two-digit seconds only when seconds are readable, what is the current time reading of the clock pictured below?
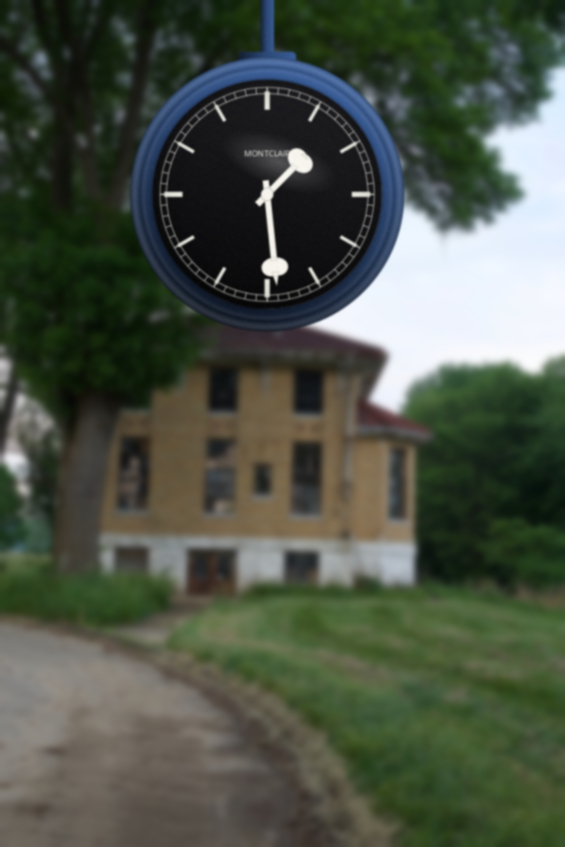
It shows 1.29
